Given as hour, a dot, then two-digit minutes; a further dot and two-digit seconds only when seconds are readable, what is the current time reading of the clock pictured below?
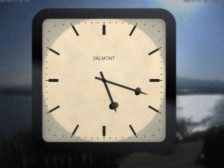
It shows 5.18
